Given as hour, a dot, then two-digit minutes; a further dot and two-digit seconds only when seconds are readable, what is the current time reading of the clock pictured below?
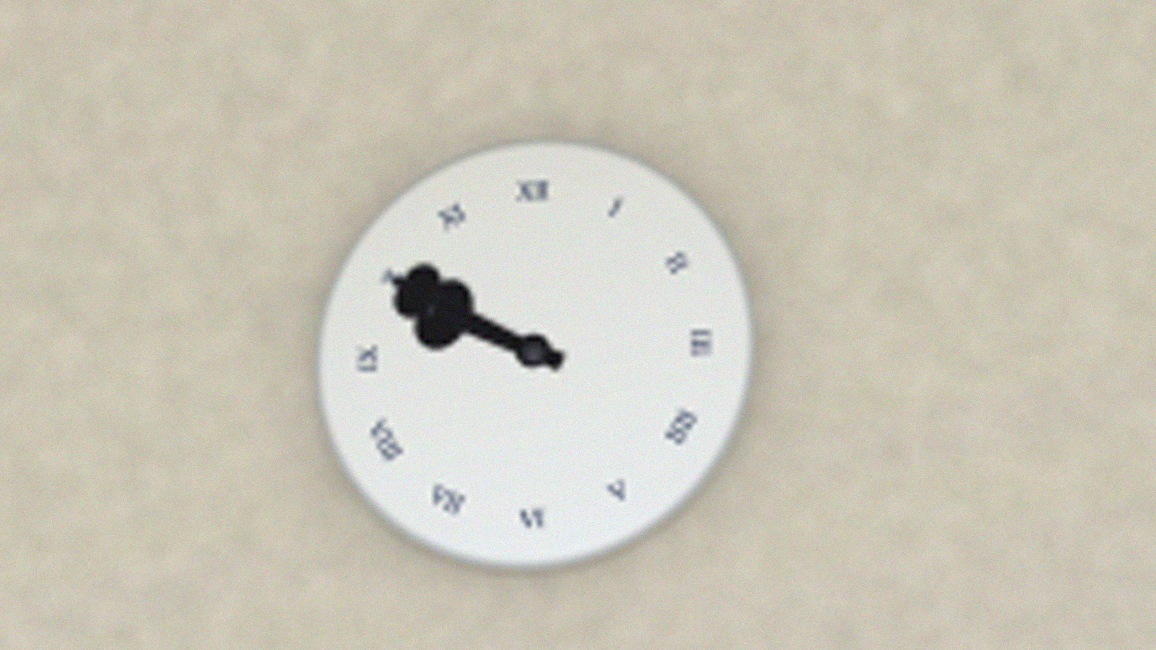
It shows 9.50
